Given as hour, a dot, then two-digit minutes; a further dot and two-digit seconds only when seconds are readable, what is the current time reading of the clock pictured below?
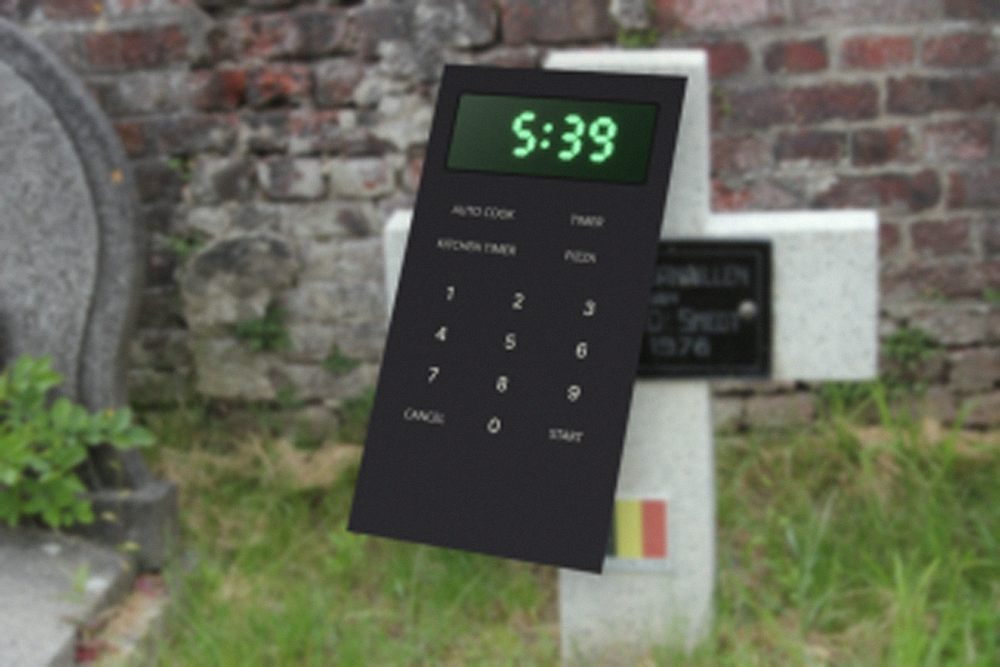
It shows 5.39
